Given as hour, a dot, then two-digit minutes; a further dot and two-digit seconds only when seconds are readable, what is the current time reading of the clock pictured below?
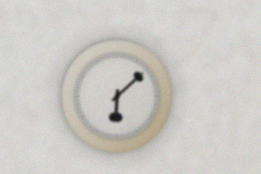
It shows 6.08
